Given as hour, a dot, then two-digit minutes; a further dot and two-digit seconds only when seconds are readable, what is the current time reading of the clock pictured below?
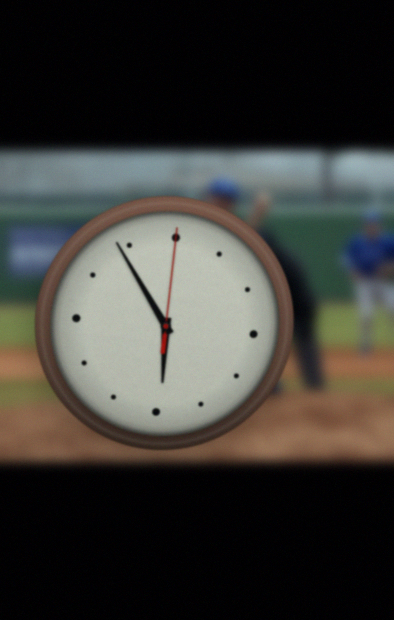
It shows 5.54.00
